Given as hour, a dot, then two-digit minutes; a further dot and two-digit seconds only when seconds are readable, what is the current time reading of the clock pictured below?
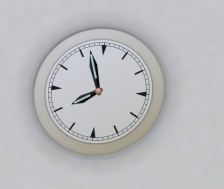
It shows 7.57
